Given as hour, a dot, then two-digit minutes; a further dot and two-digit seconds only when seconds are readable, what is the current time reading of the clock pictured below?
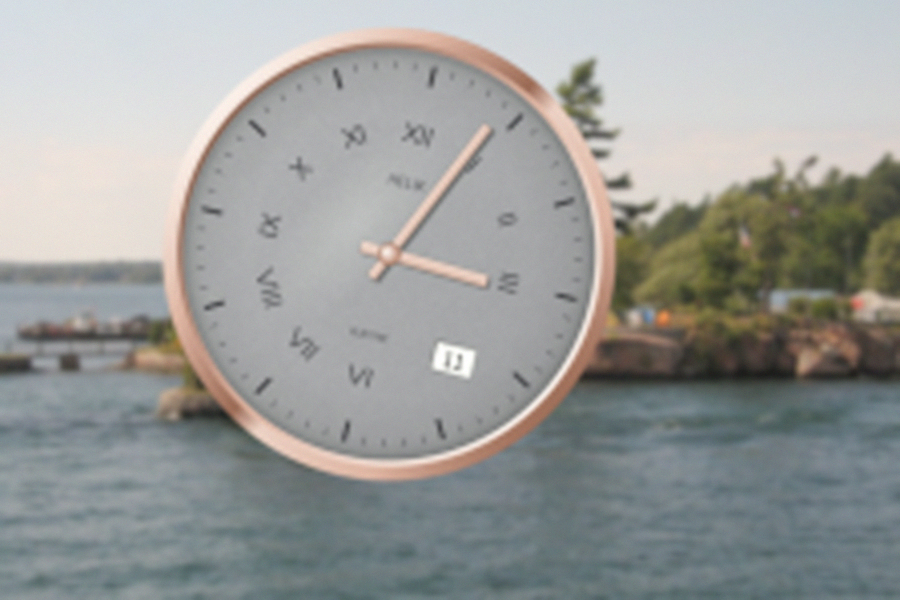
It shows 3.04
